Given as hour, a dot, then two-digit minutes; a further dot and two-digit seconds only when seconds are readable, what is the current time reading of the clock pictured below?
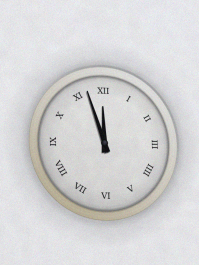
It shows 11.57
